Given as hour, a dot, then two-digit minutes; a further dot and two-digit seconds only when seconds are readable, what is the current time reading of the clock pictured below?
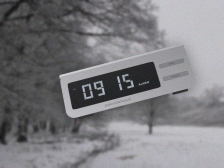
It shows 9.15
